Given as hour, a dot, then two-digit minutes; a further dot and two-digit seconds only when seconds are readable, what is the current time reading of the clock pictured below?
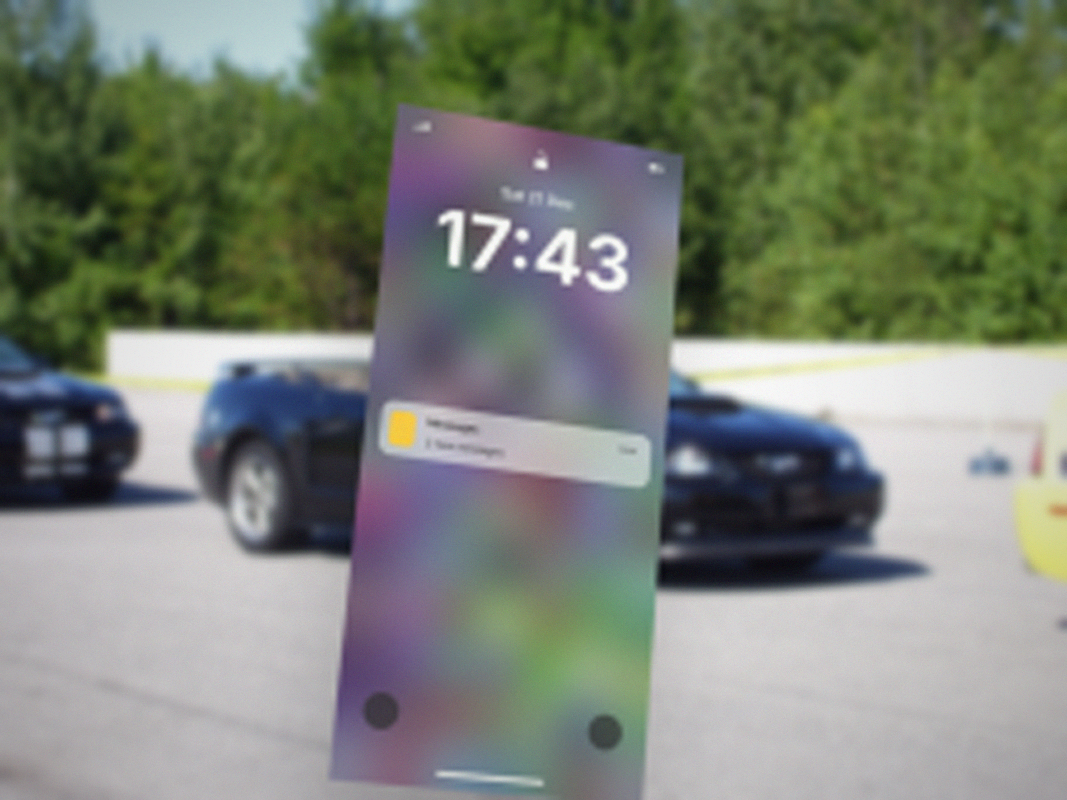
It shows 17.43
